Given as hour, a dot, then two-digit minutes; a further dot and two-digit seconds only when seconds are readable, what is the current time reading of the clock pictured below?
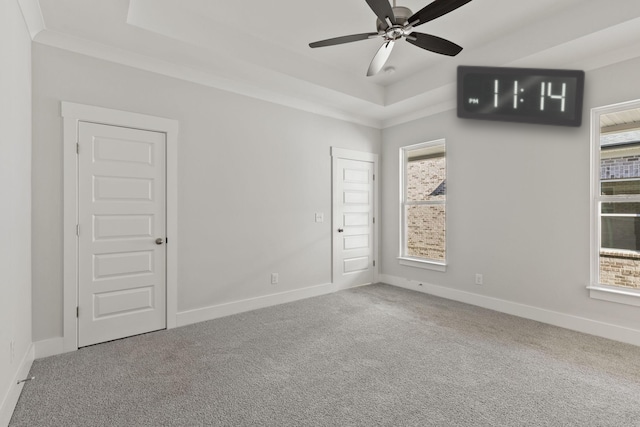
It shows 11.14
